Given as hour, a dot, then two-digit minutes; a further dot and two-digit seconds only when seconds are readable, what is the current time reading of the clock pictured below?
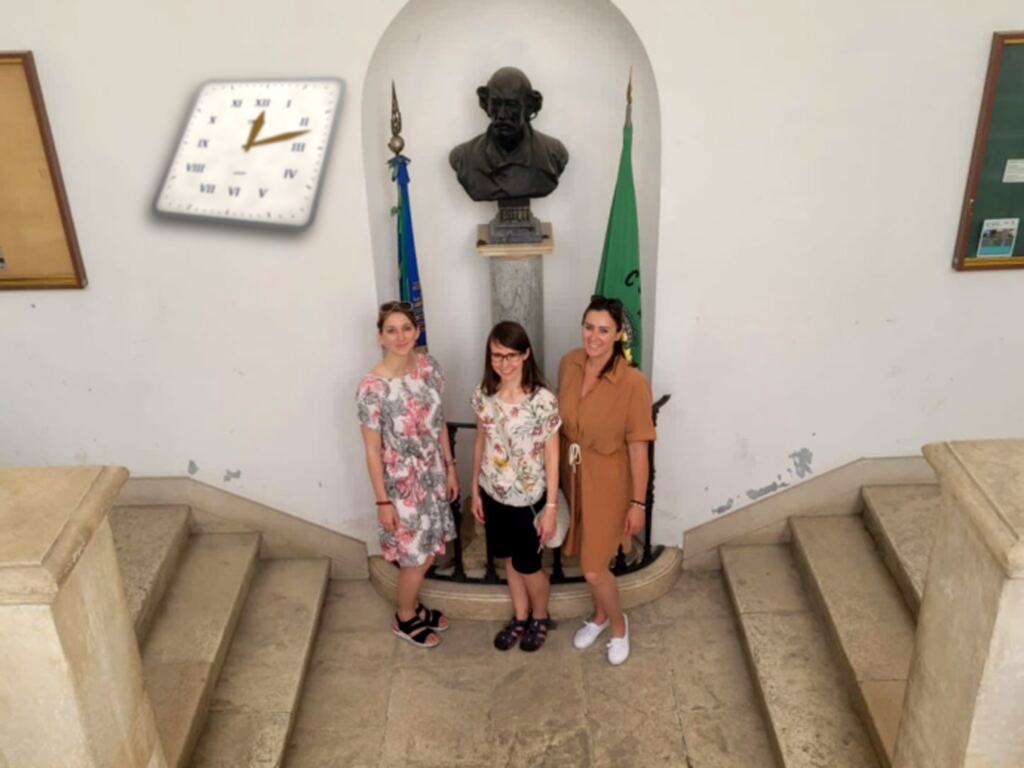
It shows 12.12
